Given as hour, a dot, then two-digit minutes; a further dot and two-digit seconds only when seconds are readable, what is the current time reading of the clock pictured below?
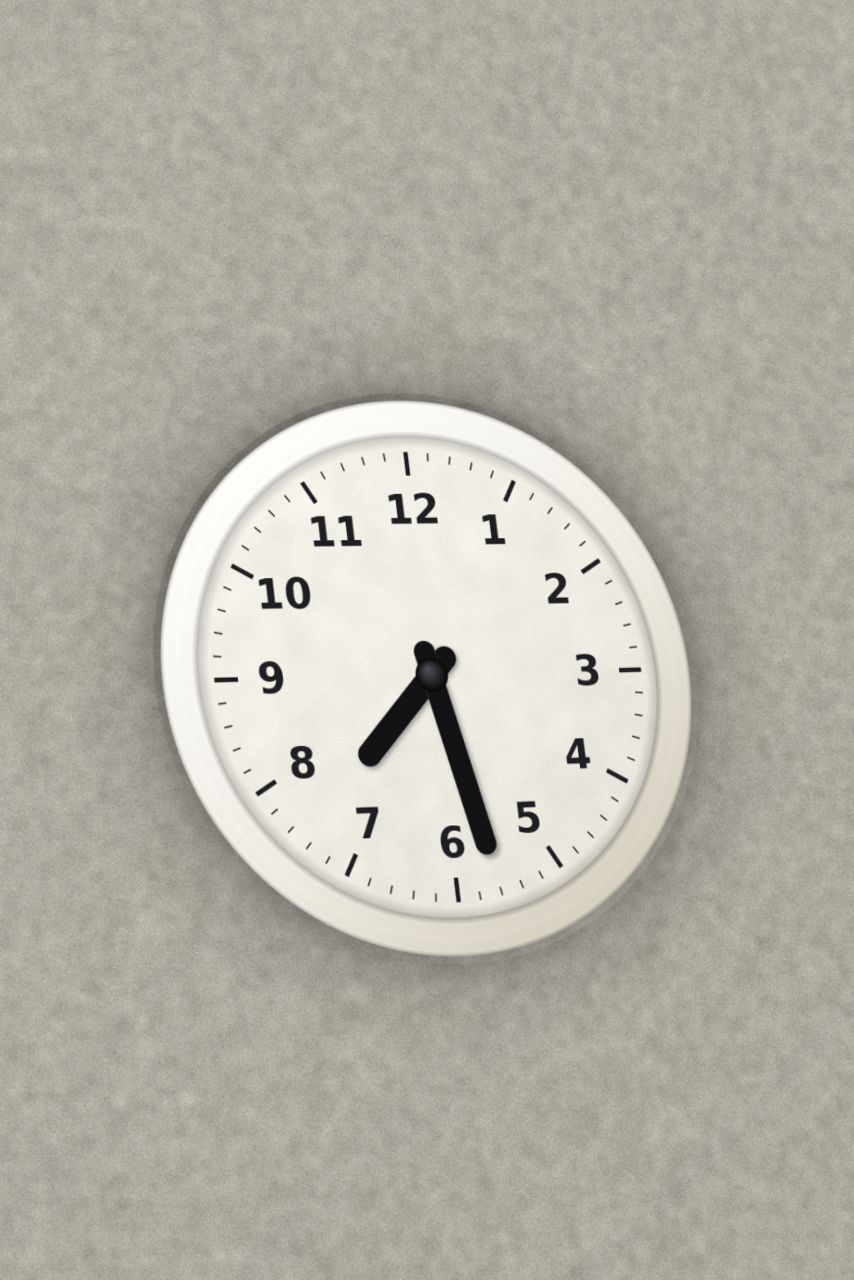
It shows 7.28
